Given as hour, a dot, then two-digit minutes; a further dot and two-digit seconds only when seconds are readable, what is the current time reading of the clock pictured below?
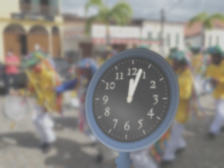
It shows 12.03
